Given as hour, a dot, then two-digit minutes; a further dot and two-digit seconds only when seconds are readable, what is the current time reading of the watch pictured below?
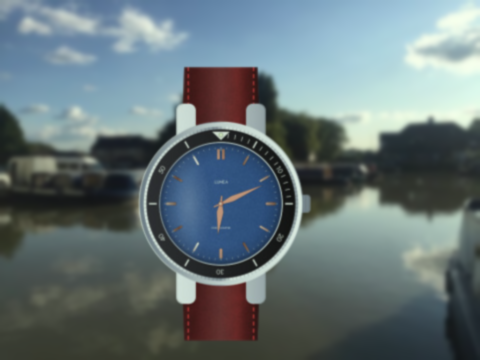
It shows 6.11
